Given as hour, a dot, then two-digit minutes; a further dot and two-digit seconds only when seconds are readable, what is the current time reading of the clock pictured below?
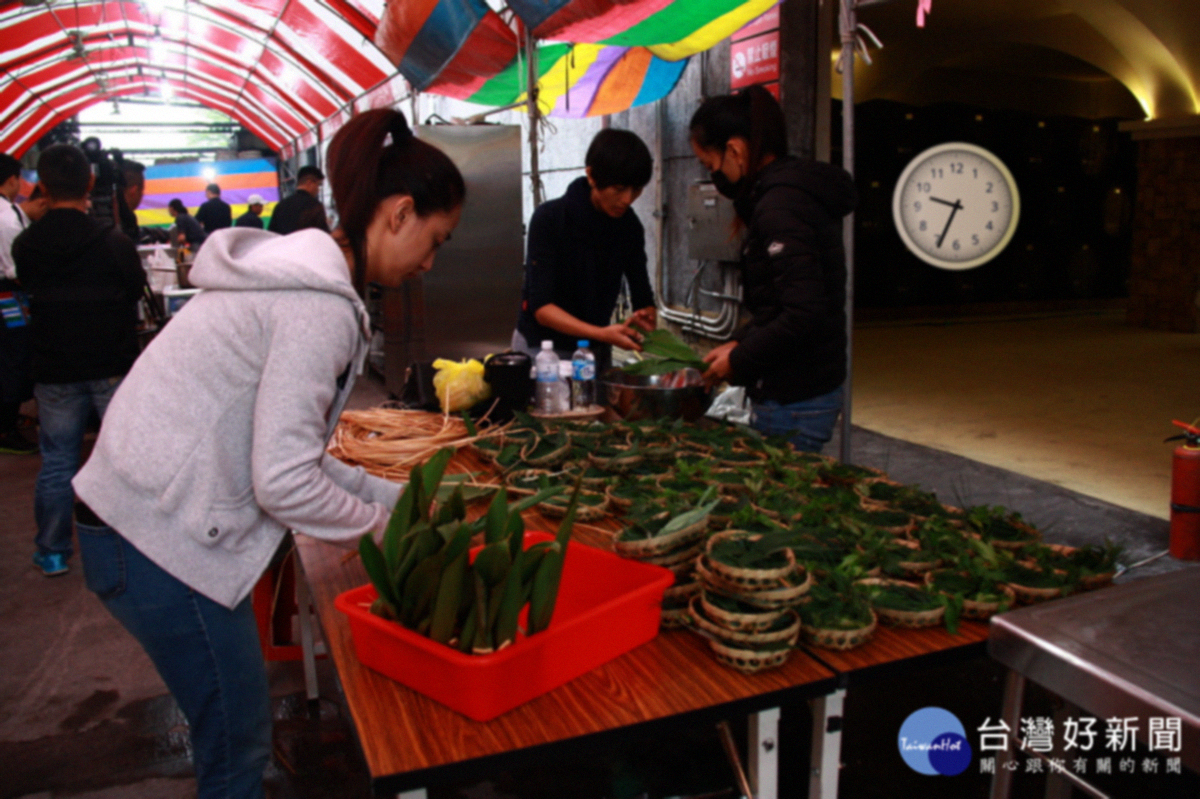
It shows 9.34
